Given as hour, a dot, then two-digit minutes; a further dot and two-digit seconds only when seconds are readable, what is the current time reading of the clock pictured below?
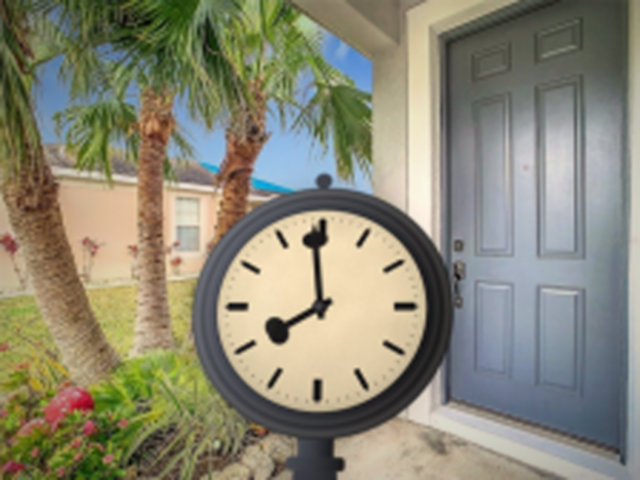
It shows 7.59
